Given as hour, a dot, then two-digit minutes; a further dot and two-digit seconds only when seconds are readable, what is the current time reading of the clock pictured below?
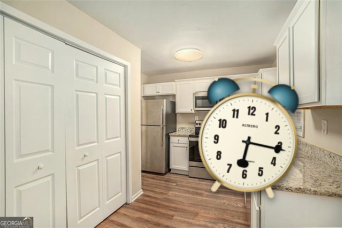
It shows 6.16
